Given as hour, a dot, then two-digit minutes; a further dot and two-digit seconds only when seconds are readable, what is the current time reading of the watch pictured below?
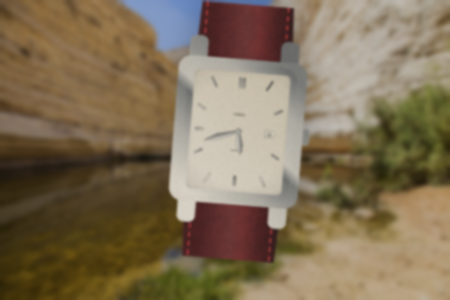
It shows 5.42
